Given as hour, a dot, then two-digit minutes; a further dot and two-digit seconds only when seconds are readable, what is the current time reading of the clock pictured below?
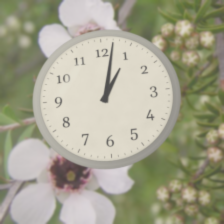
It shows 1.02
